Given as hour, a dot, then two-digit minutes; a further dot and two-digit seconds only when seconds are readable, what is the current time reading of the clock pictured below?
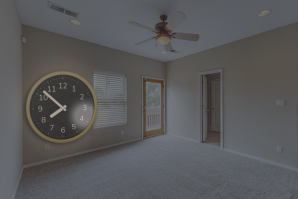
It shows 7.52
